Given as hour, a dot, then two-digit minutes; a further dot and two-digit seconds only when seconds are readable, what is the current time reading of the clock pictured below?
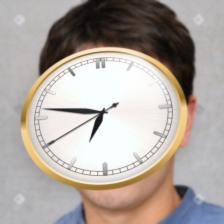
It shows 6.46.40
